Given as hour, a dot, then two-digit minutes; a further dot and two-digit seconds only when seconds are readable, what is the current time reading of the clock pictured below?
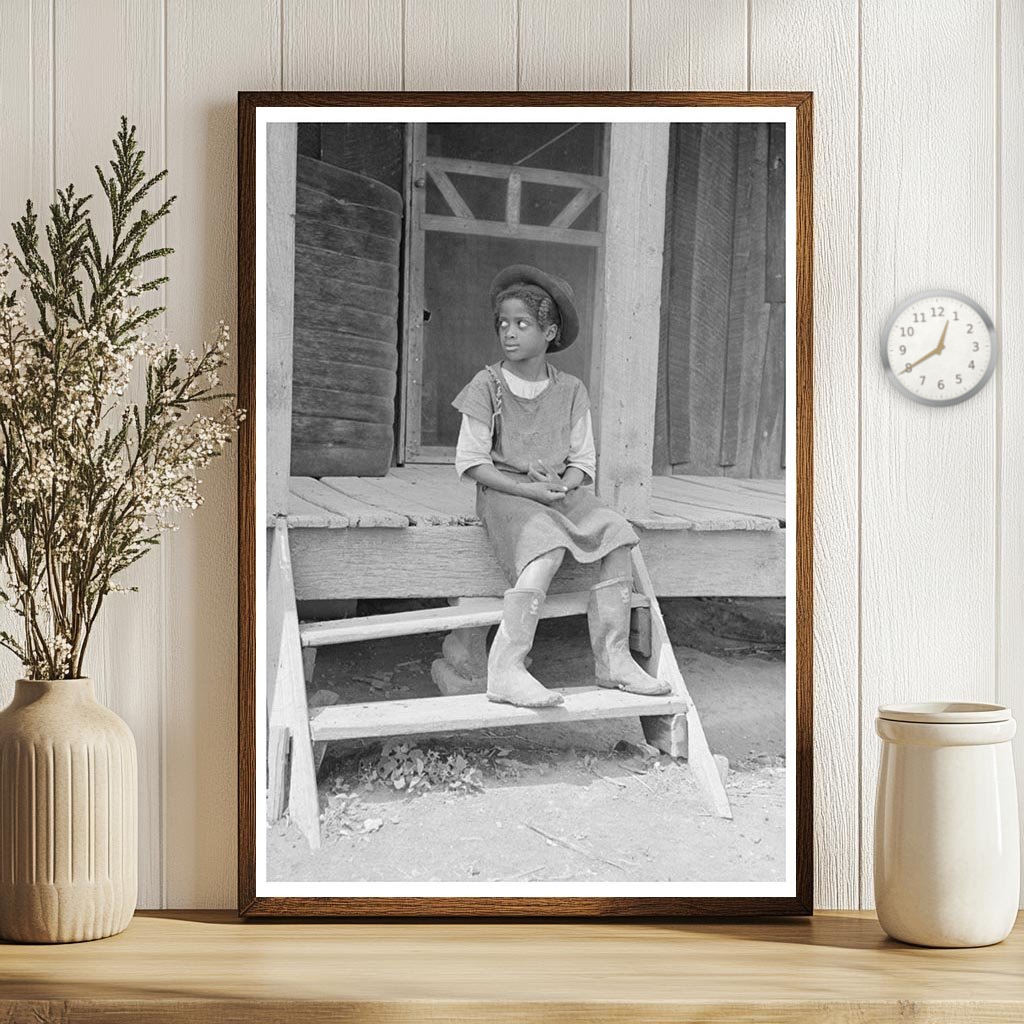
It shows 12.40
